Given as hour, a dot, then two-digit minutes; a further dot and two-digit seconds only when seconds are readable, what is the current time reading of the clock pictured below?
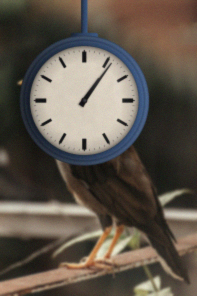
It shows 1.06
